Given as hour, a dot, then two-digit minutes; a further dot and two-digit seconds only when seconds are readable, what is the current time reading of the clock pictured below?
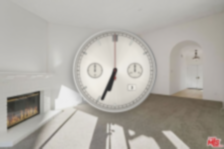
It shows 6.34
